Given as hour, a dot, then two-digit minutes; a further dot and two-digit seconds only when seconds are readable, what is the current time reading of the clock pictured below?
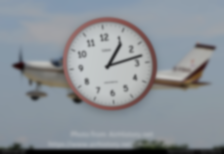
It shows 1.13
